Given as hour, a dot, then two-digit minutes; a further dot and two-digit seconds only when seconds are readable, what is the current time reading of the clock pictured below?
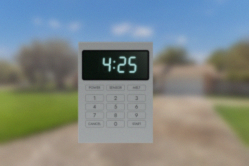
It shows 4.25
